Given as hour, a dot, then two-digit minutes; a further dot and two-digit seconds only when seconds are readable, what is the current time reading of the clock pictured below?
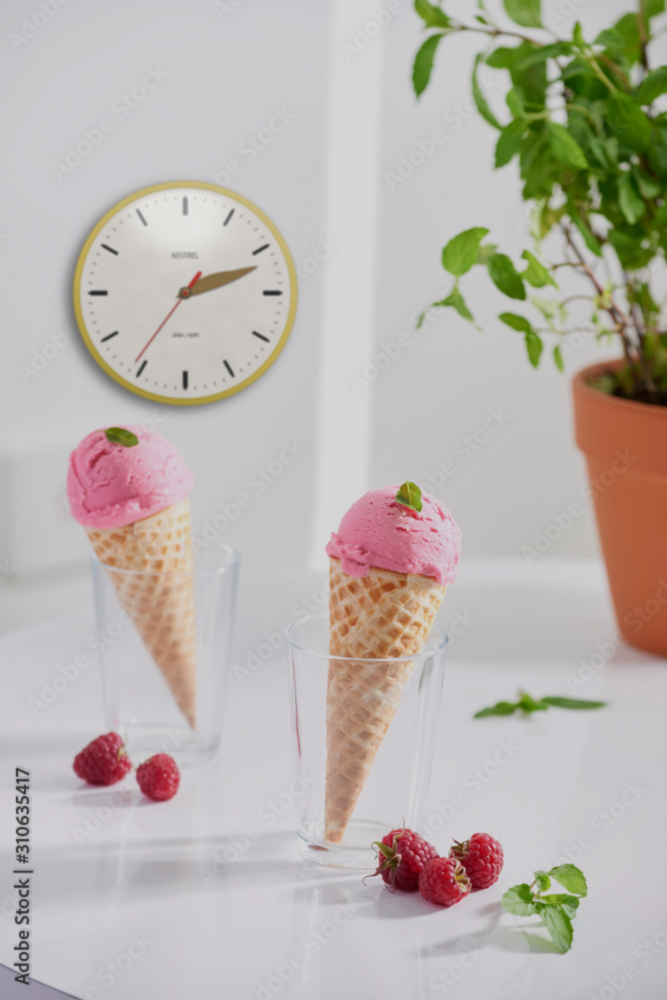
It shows 2.11.36
